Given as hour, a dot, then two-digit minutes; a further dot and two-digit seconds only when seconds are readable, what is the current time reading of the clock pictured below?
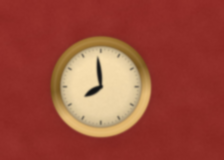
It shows 7.59
